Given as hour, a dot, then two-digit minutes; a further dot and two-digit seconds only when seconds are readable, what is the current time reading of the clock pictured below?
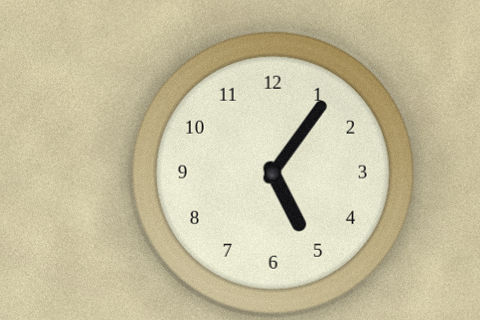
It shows 5.06
